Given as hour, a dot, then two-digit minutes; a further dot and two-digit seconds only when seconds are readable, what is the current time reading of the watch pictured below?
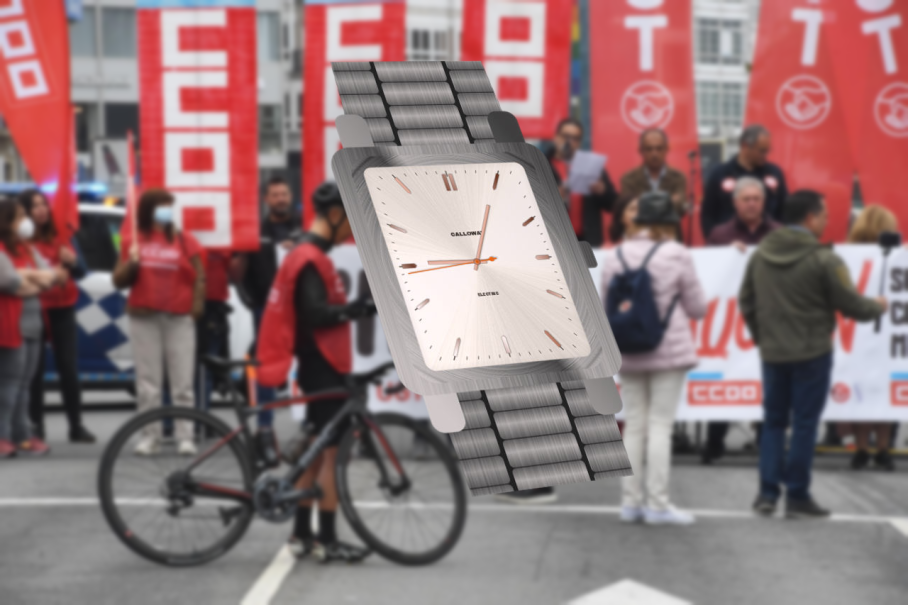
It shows 9.04.44
